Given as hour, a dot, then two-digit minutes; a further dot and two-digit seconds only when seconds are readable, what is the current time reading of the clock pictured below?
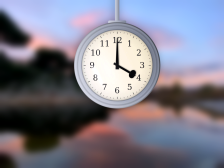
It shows 4.00
